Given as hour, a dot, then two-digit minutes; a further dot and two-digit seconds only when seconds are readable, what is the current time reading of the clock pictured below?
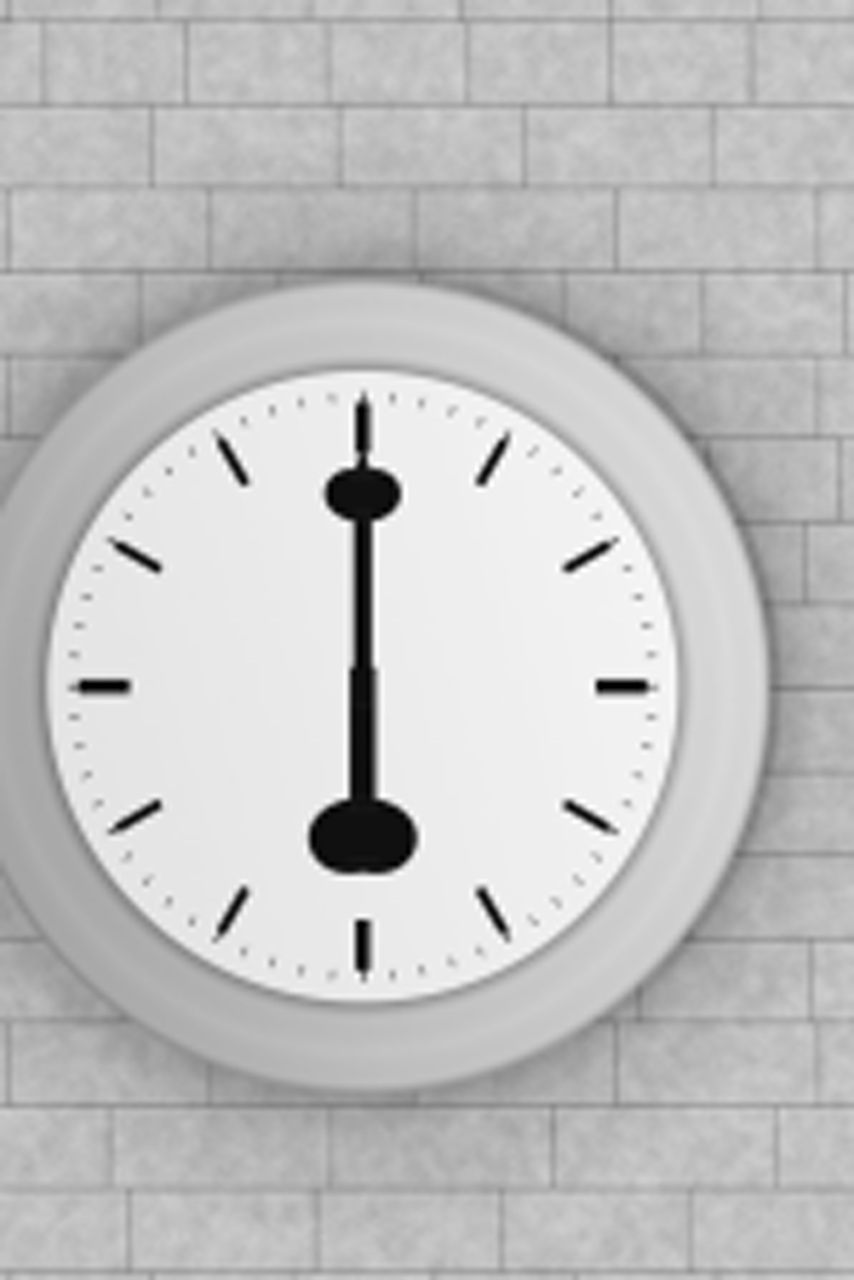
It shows 6.00
